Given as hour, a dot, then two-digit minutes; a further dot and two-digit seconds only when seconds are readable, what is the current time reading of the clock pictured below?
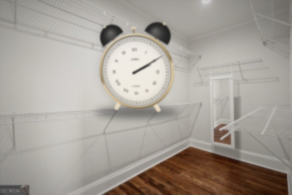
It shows 2.10
